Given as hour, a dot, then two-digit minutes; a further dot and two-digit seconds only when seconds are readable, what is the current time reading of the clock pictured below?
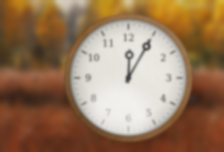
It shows 12.05
